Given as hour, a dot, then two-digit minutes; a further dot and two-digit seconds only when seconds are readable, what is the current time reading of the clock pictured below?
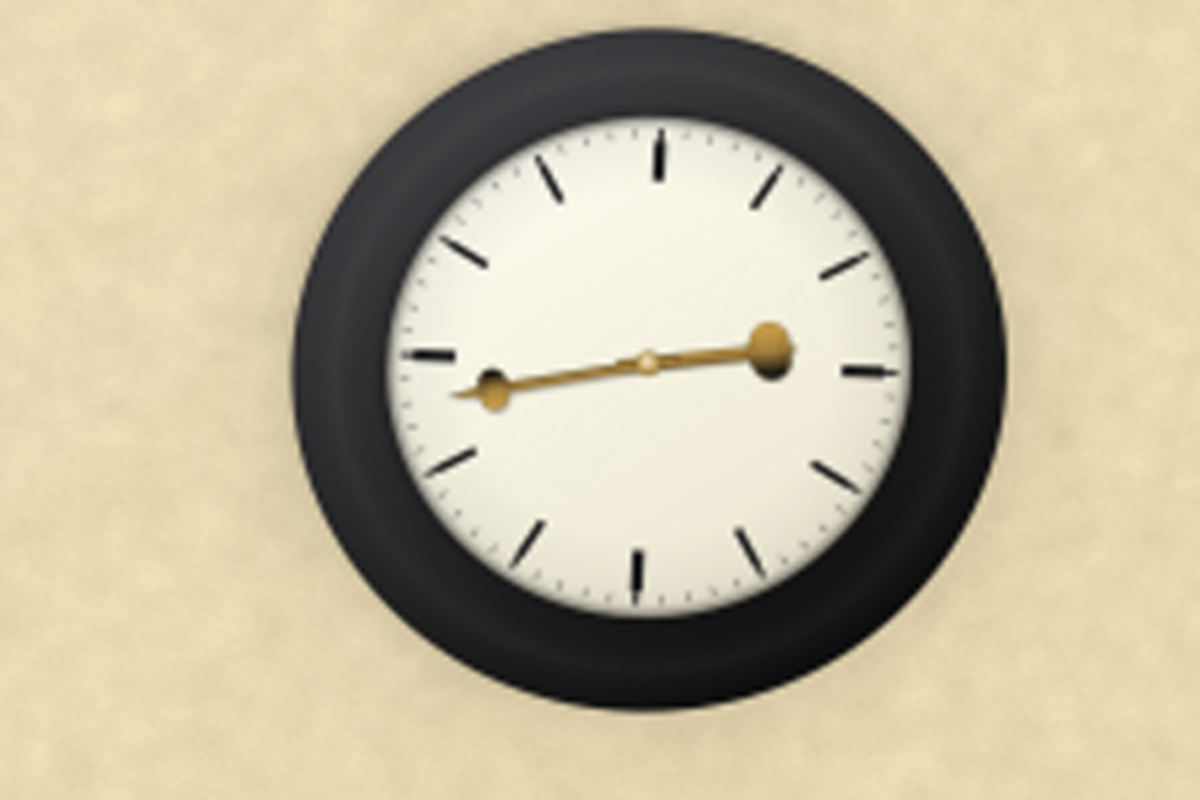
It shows 2.43
